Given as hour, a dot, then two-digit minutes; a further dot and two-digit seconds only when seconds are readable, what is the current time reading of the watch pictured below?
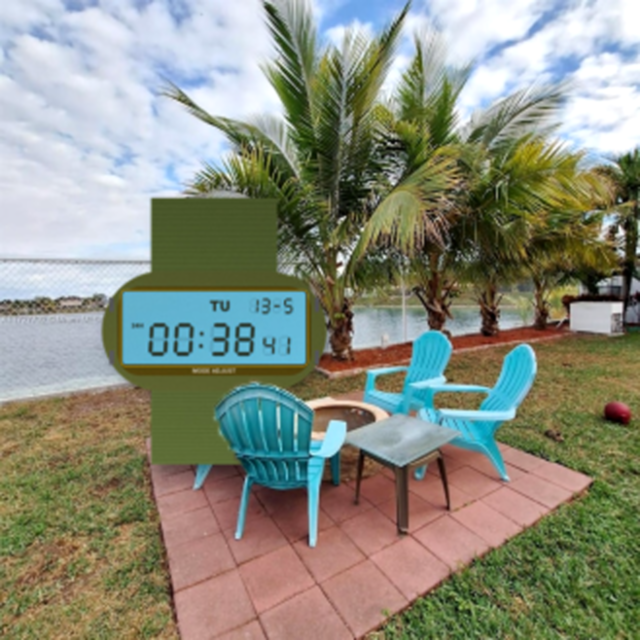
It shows 0.38.41
